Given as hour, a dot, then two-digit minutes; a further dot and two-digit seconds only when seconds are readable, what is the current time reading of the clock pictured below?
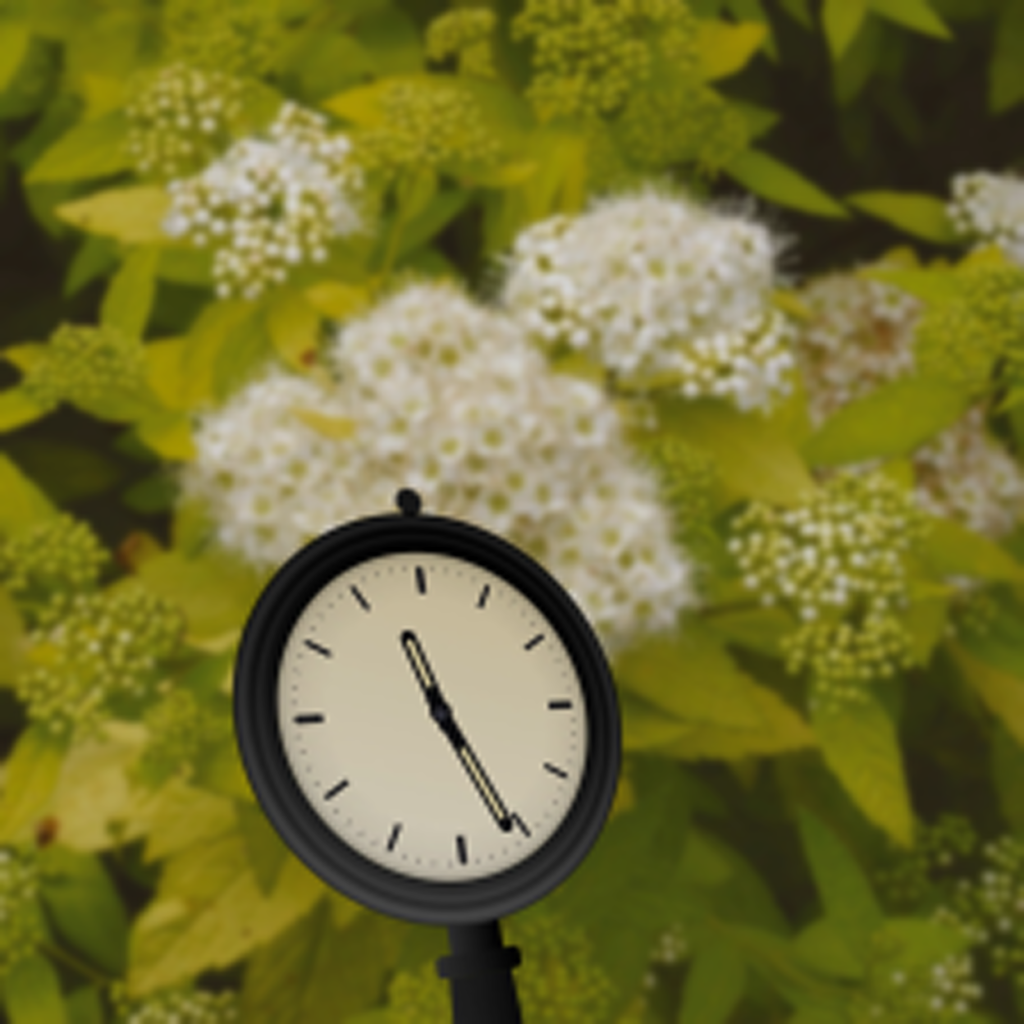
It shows 11.26
